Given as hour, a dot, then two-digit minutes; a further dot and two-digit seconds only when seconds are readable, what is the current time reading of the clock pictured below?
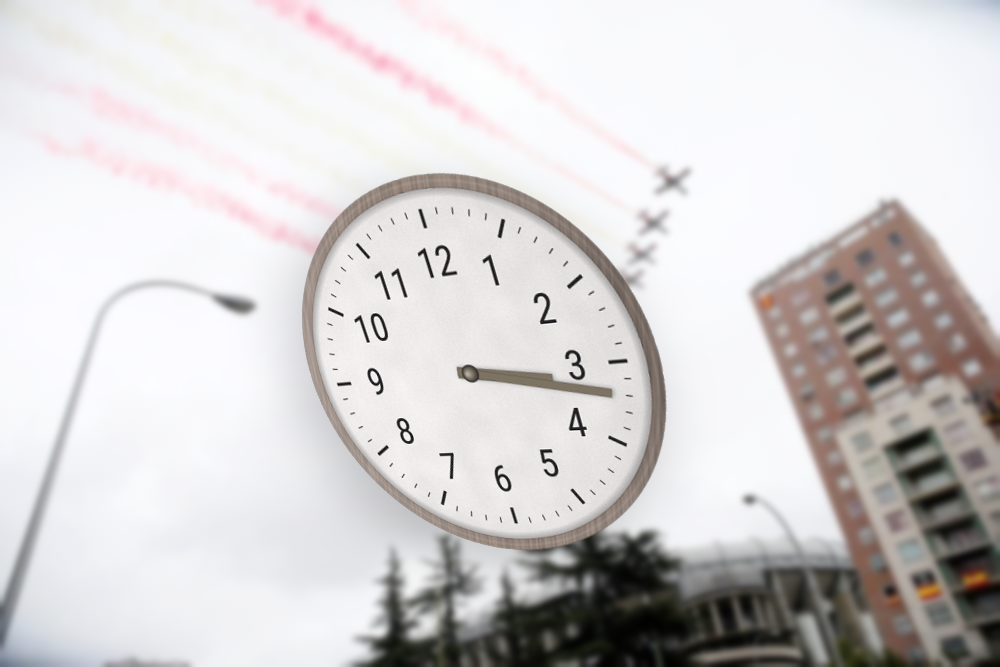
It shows 3.17
